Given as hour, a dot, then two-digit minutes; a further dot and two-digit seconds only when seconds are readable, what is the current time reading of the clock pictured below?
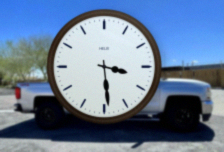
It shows 3.29
